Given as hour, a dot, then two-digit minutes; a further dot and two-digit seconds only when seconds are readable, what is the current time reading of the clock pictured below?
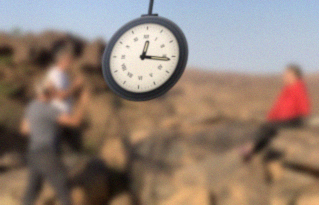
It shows 12.16
